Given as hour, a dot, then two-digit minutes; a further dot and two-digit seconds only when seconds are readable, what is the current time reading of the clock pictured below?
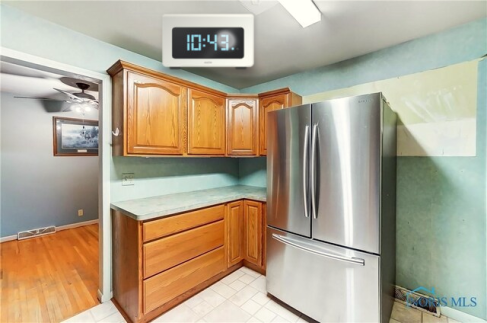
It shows 10.43
